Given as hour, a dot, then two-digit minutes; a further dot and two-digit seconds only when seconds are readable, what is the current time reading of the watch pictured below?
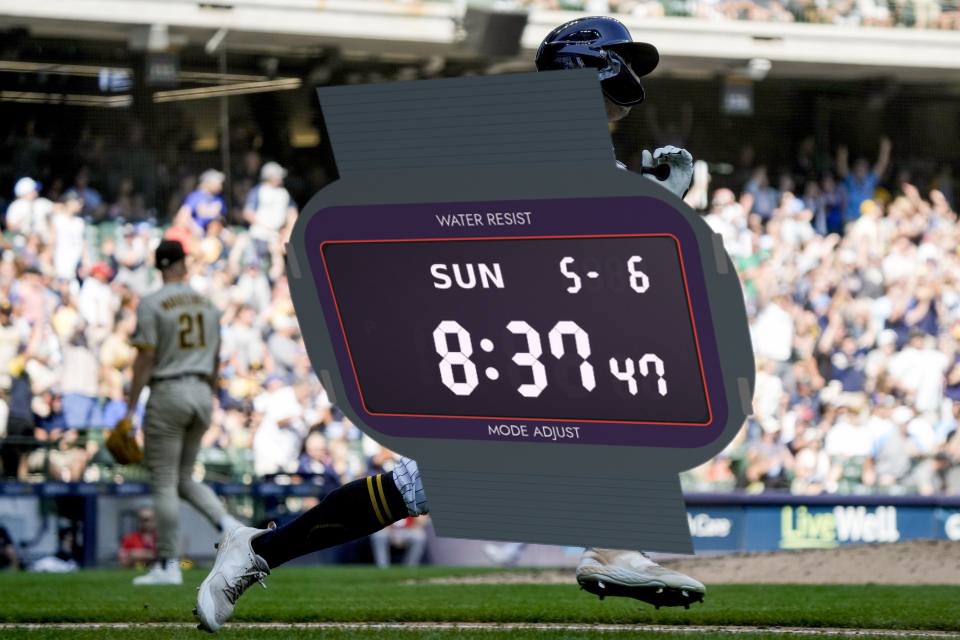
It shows 8.37.47
